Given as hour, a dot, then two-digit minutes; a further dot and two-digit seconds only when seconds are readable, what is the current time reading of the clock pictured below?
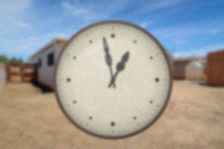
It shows 12.58
